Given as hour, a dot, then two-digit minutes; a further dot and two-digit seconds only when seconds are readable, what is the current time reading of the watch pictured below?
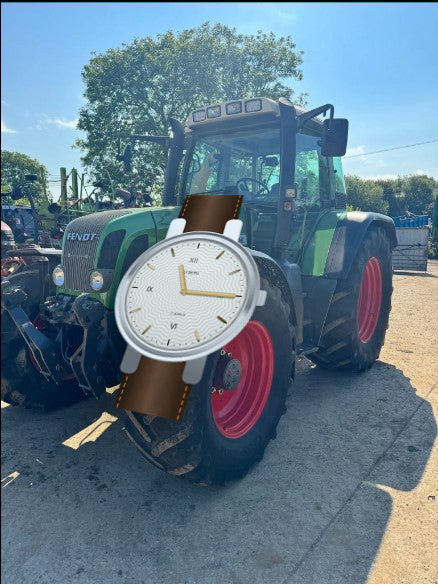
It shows 11.15
